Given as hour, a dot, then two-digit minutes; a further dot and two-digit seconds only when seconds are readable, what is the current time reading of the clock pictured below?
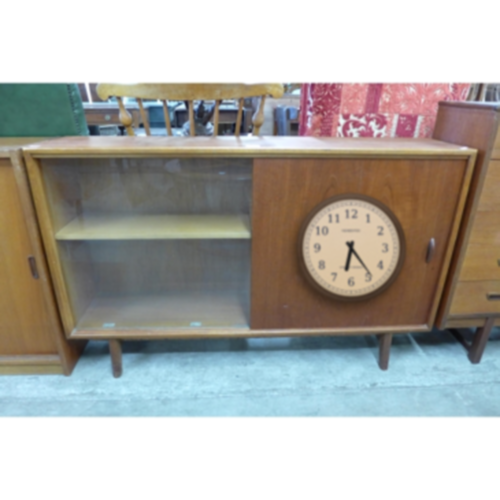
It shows 6.24
